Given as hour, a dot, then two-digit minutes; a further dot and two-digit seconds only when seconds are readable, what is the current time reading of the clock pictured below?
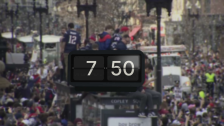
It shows 7.50
